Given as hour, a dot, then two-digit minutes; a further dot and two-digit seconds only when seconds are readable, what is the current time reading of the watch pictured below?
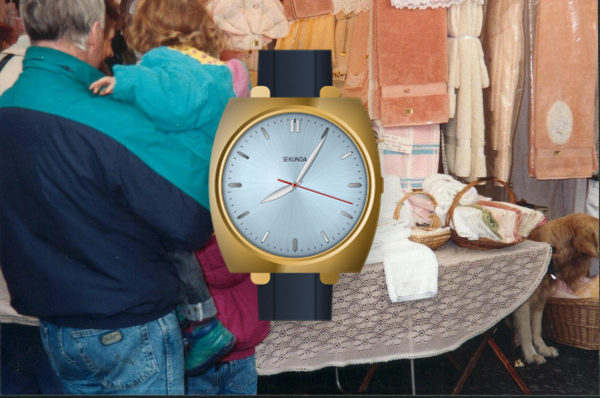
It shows 8.05.18
